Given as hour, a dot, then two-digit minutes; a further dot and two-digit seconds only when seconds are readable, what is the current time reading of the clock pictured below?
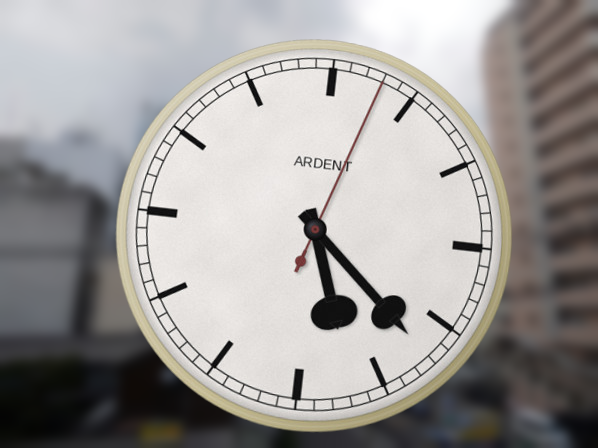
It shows 5.22.03
